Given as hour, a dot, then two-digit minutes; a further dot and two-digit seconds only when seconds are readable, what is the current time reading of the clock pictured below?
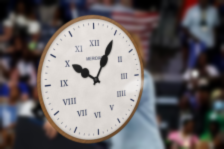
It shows 10.05
